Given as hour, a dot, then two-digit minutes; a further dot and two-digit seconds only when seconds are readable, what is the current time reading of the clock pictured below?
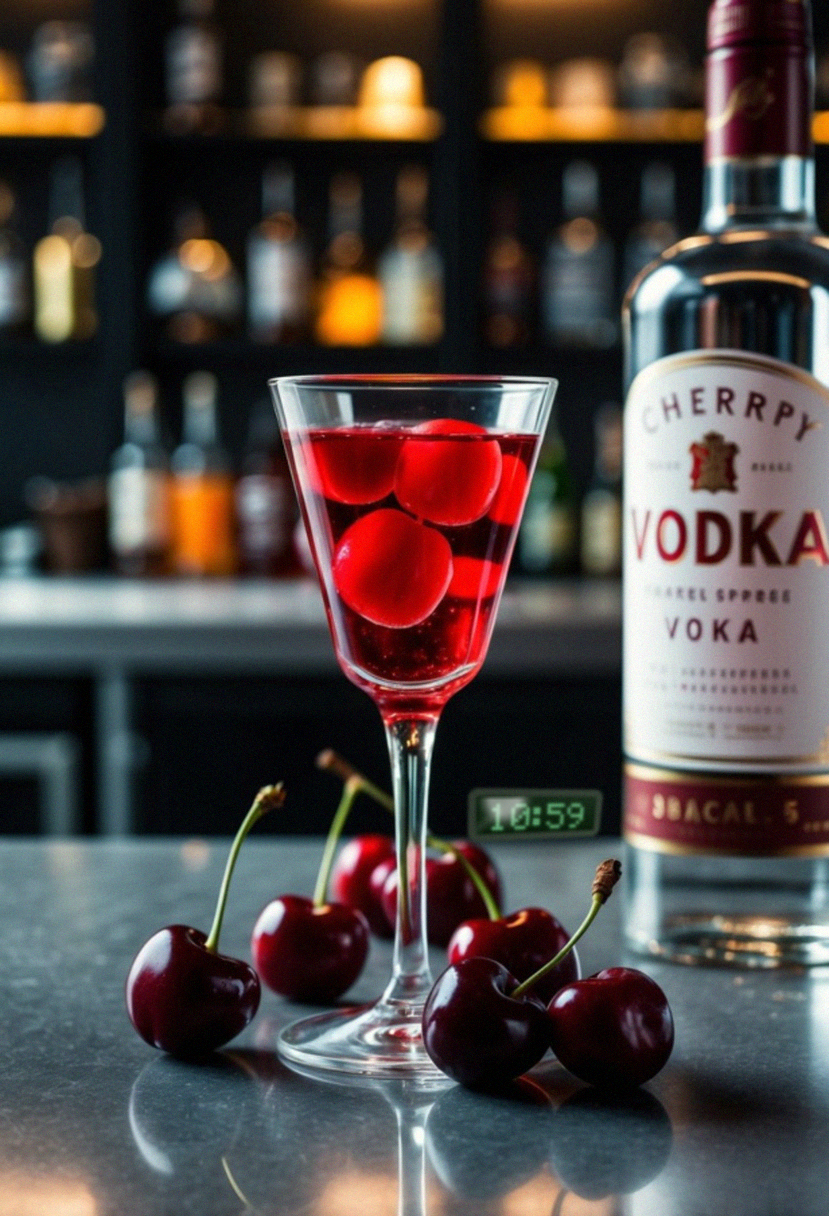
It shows 10.59
